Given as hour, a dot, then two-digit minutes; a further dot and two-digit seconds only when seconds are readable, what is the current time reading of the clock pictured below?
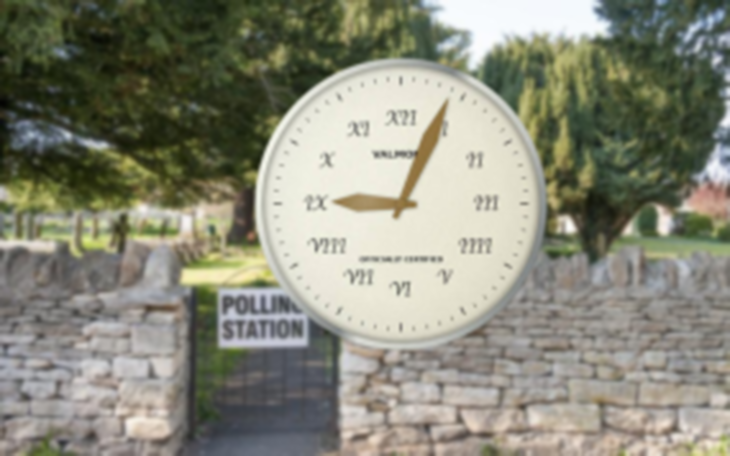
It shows 9.04
